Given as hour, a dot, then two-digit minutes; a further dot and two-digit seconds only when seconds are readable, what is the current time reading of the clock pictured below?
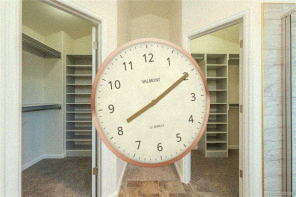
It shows 8.10
